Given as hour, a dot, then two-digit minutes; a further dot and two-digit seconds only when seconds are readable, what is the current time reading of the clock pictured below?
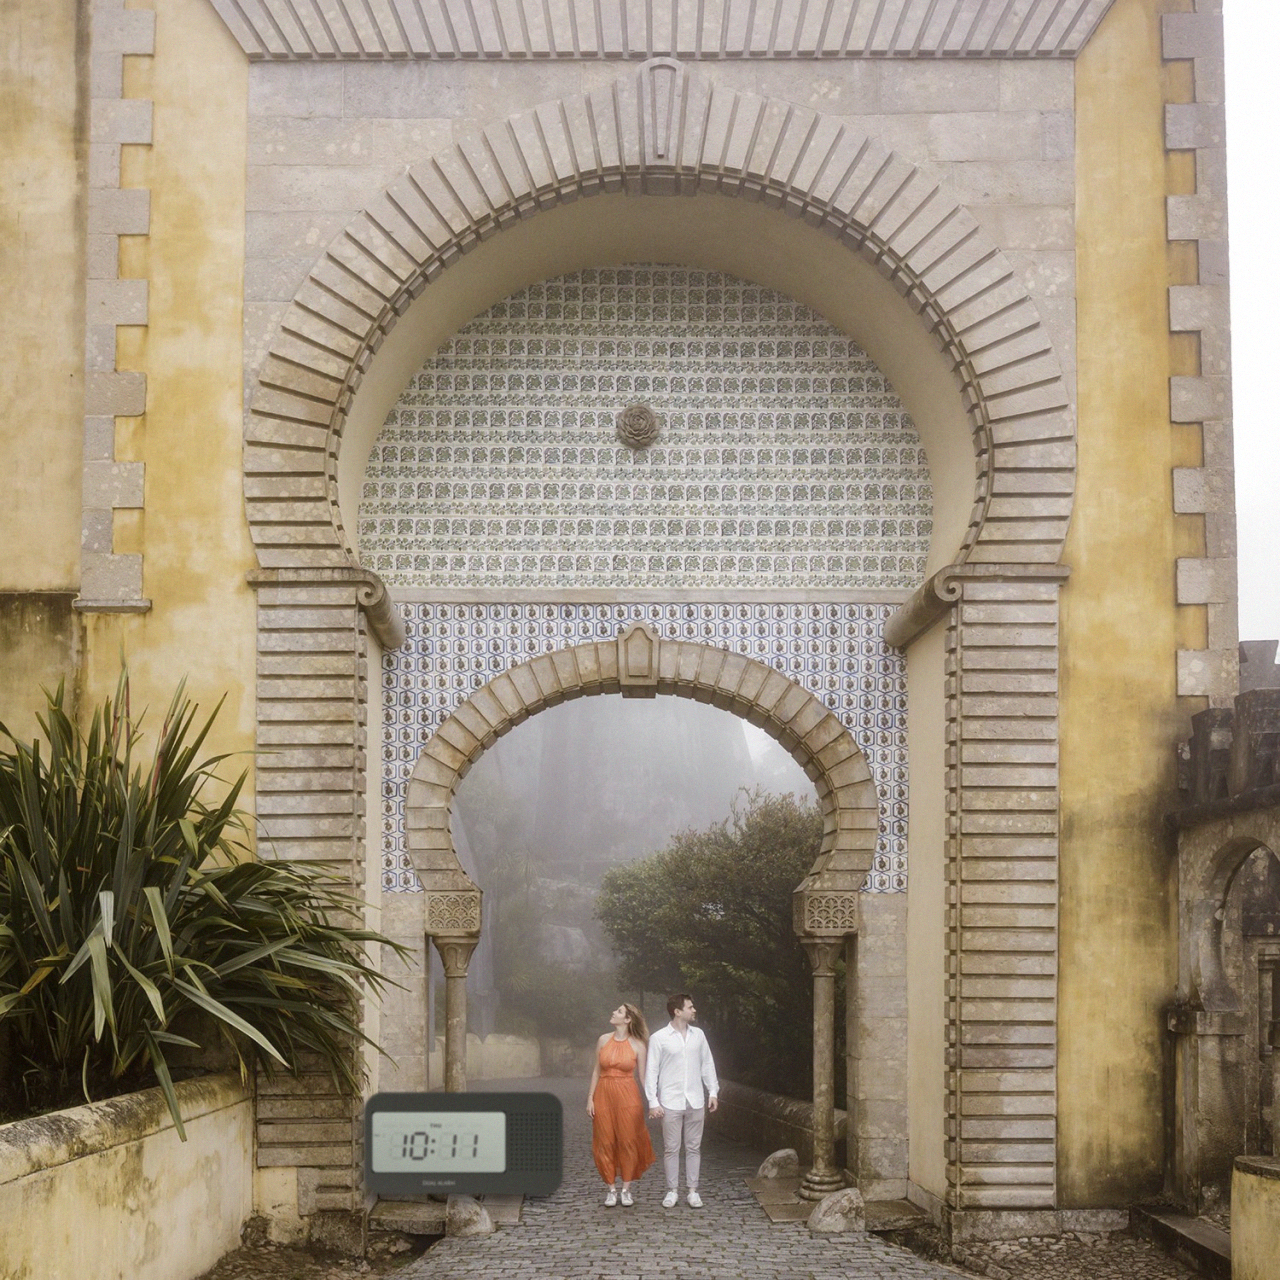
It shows 10.11
